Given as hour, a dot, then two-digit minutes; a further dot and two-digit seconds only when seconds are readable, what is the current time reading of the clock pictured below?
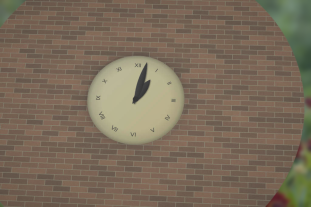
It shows 1.02
